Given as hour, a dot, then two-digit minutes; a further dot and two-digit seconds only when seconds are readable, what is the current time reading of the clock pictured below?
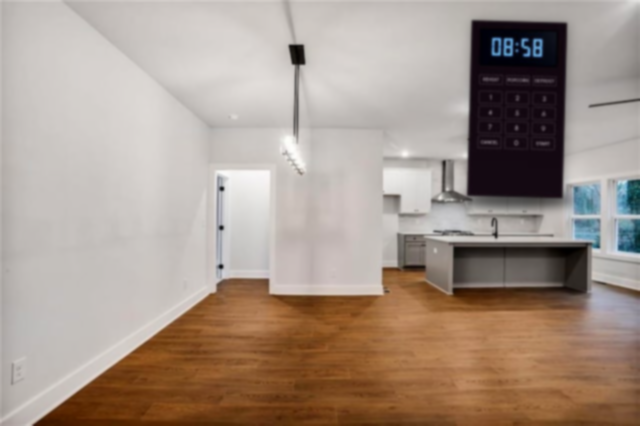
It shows 8.58
